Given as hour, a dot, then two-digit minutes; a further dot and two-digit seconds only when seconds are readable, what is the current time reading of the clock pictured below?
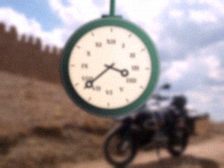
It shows 3.38
